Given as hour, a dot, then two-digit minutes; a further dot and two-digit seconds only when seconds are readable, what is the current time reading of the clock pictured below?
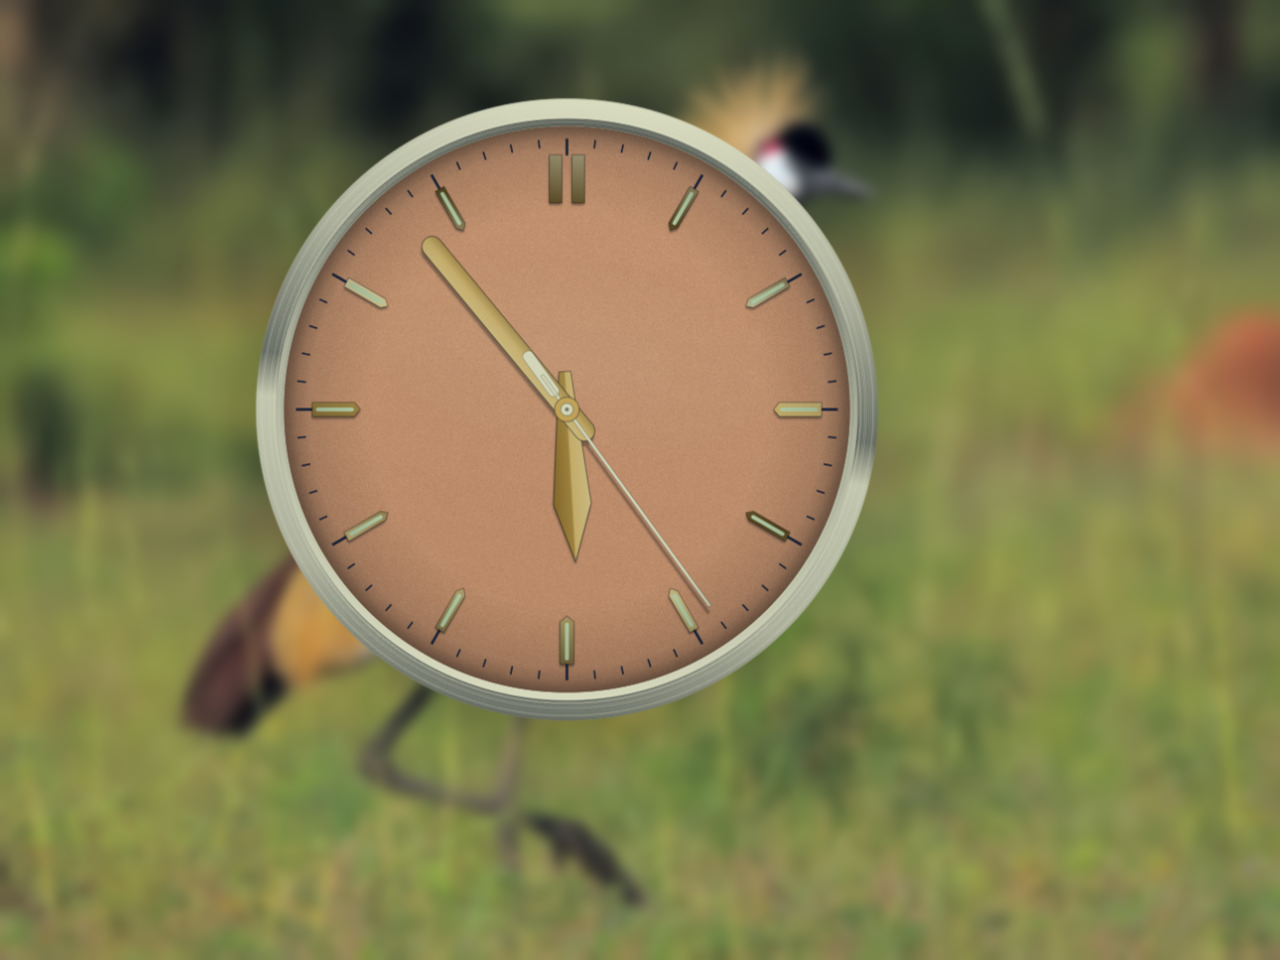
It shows 5.53.24
